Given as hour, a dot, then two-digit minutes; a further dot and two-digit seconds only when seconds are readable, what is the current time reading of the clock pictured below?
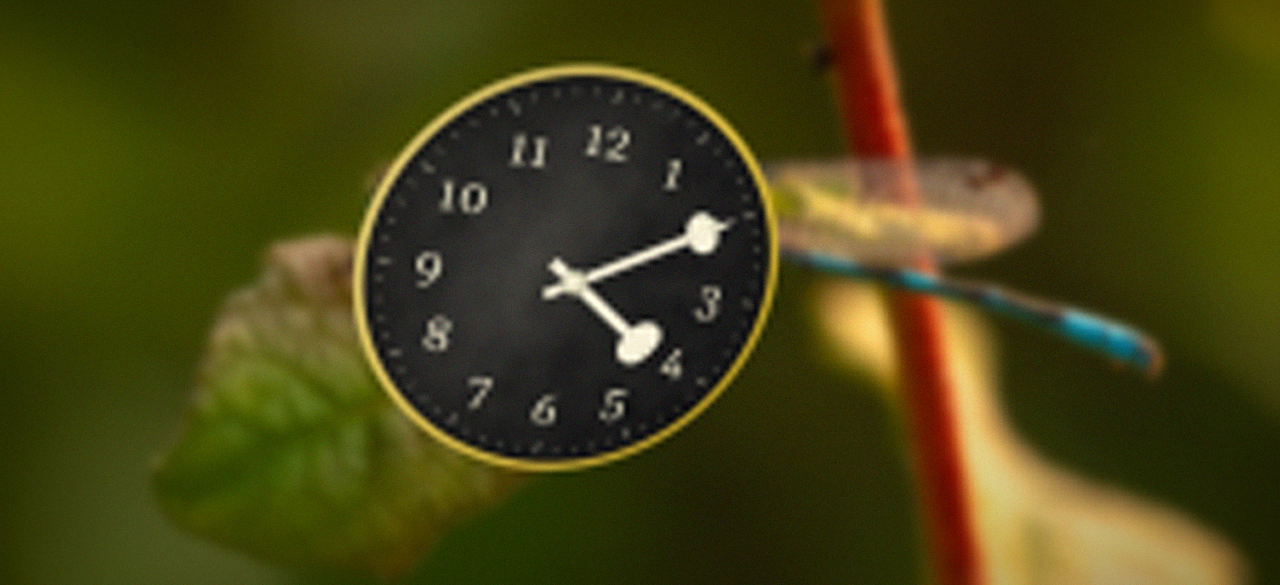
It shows 4.10
